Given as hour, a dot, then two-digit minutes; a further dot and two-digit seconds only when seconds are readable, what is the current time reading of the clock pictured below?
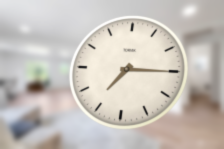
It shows 7.15
